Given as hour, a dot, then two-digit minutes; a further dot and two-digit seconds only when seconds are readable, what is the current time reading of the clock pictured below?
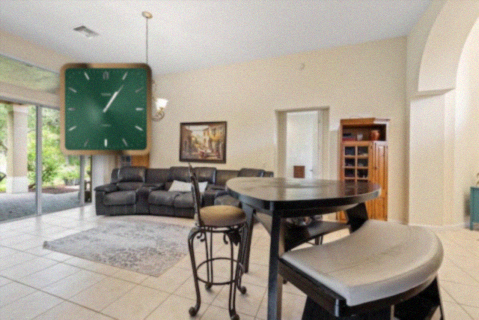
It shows 1.06
